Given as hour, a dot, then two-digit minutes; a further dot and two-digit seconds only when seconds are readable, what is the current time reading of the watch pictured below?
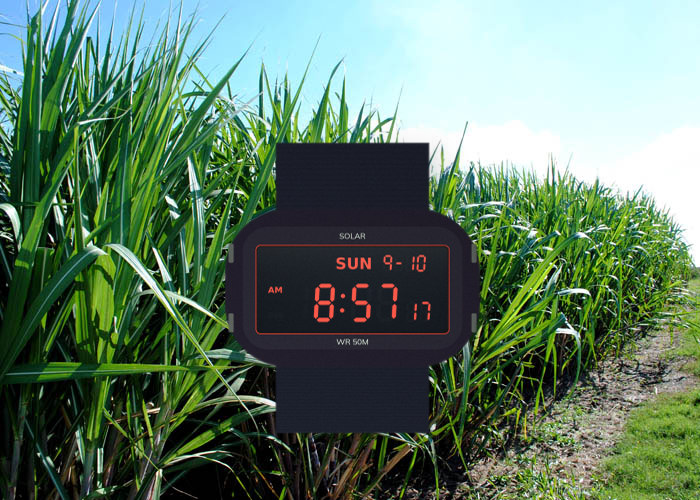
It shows 8.57.17
